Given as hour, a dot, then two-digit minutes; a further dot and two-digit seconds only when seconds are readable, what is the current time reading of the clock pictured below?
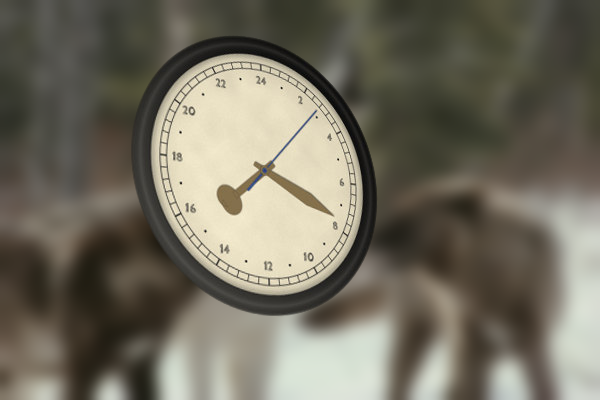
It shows 15.19.07
